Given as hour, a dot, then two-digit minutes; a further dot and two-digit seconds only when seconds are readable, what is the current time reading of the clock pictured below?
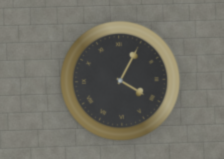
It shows 4.05
